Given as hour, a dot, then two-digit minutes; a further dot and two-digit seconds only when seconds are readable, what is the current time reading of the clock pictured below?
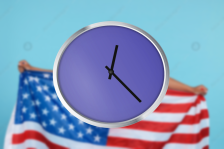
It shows 12.23
